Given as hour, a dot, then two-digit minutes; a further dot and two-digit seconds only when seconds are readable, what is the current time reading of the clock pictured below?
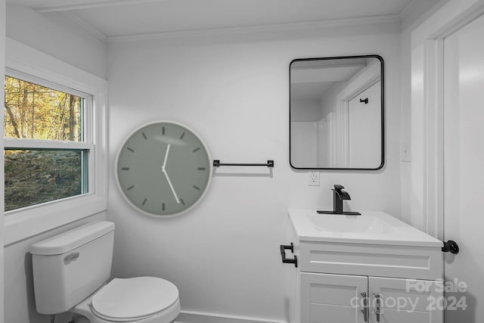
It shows 12.26
